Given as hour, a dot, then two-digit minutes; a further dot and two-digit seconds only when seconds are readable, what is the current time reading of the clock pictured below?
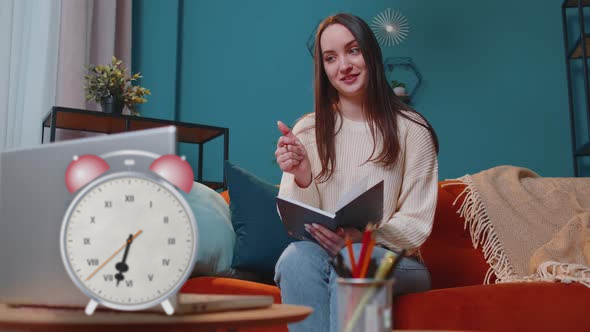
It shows 6.32.38
